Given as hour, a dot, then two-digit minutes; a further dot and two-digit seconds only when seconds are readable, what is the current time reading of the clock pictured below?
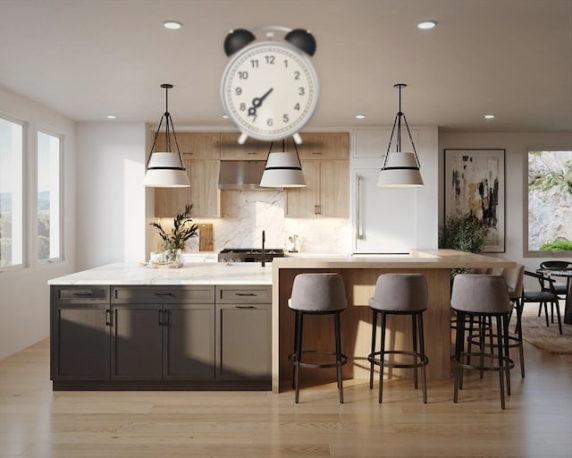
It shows 7.37
